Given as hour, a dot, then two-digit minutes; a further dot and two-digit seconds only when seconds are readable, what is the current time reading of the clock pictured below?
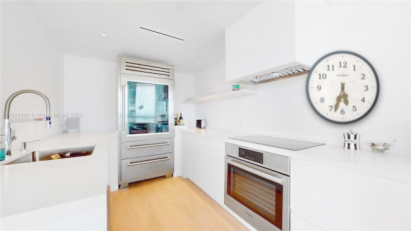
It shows 5.33
